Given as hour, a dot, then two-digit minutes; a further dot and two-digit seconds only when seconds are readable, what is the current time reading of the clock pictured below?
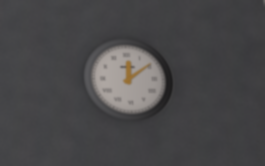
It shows 12.09
